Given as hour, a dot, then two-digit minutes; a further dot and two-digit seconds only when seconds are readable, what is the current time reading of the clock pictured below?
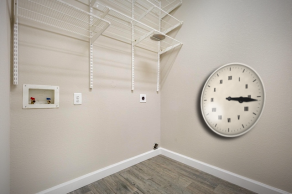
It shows 3.16
